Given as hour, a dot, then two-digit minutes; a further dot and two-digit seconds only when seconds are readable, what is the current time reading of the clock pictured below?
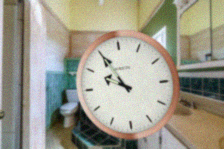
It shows 9.55
